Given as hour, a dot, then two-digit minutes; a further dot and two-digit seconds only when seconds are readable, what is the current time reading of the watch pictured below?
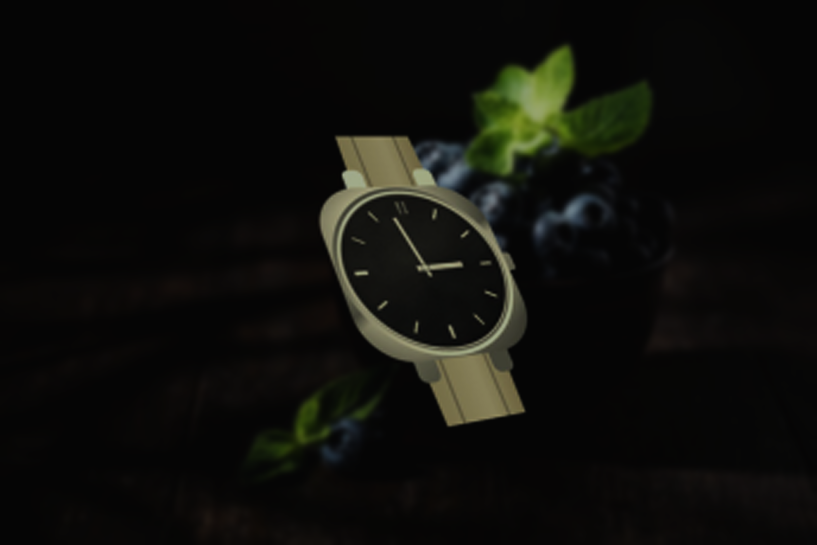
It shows 2.58
